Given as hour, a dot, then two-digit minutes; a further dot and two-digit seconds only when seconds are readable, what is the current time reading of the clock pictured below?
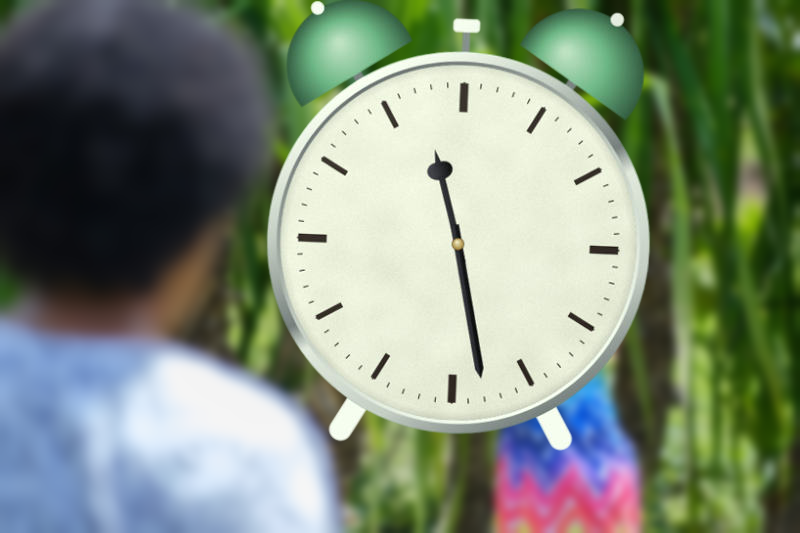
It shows 11.28
